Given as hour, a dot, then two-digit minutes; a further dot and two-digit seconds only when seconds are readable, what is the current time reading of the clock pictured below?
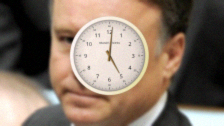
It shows 5.01
